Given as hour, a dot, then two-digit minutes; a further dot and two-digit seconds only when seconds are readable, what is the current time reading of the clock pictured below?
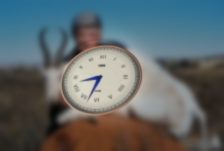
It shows 8.33
